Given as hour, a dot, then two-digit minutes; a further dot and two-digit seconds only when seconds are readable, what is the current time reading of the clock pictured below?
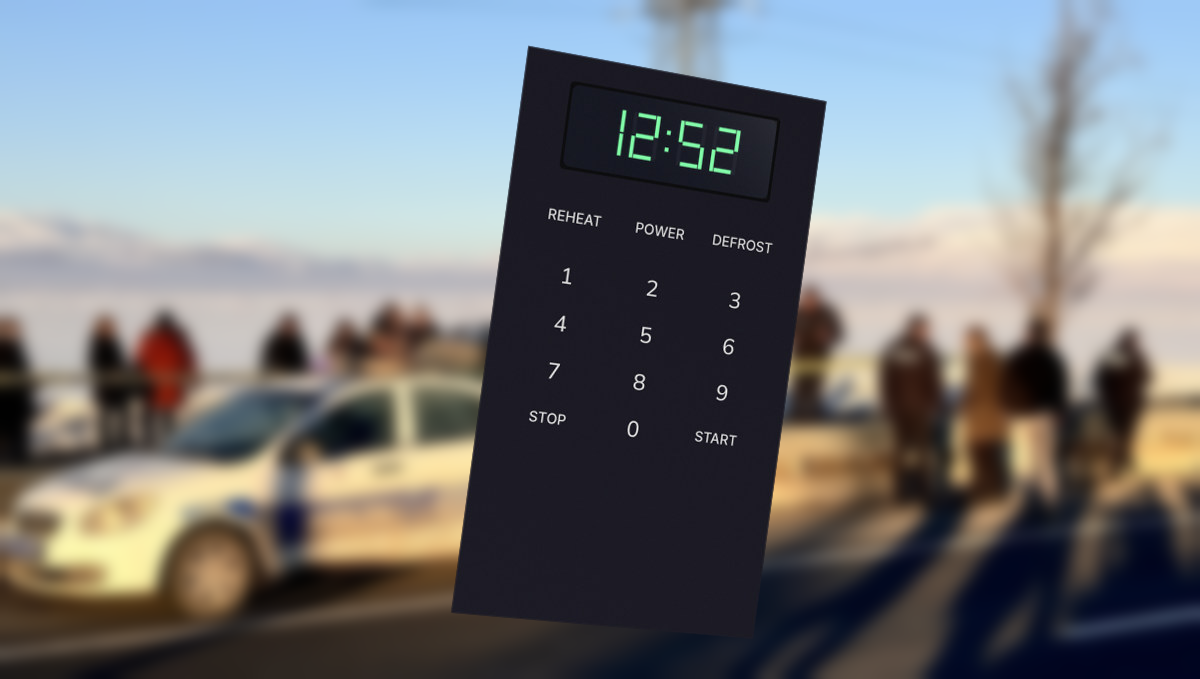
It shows 12.52
